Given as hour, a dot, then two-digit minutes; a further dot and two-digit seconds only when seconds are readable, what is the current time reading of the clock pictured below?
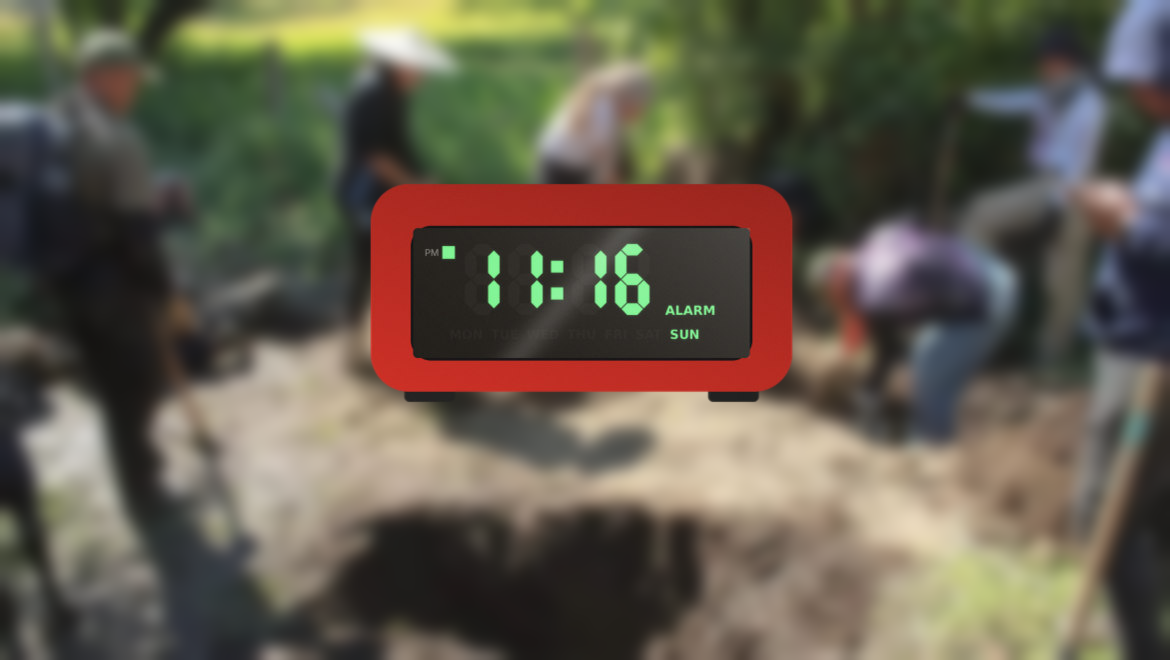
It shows 11.16
